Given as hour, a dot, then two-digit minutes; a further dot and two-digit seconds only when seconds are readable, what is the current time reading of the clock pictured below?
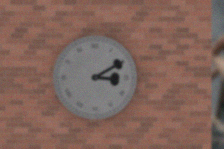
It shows 3.10
